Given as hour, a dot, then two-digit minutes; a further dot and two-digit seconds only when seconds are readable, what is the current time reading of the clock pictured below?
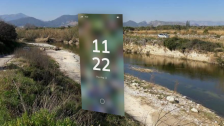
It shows 11.22
